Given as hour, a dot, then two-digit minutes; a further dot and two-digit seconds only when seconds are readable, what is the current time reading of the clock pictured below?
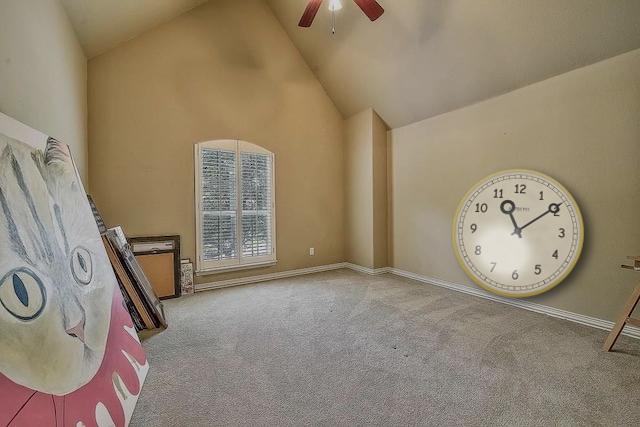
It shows 11.09
